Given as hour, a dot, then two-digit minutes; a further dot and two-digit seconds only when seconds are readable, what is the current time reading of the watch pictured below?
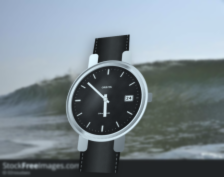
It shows 5.52
